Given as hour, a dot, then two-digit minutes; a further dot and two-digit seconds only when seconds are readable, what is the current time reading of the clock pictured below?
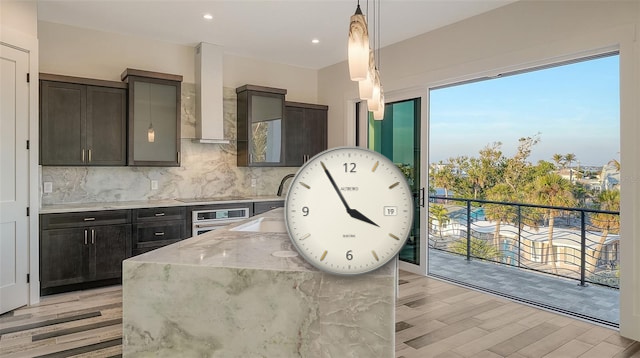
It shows 3.55
